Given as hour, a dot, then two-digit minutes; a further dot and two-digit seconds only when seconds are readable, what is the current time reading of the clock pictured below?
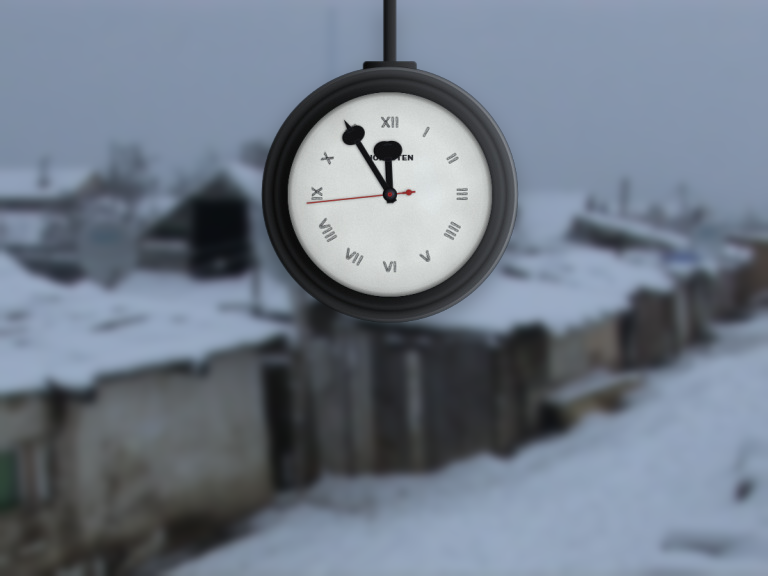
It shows 11.54.44
